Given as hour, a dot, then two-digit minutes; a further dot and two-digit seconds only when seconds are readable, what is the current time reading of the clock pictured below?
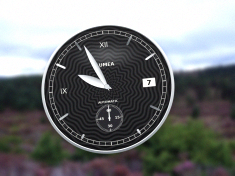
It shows 9.56
